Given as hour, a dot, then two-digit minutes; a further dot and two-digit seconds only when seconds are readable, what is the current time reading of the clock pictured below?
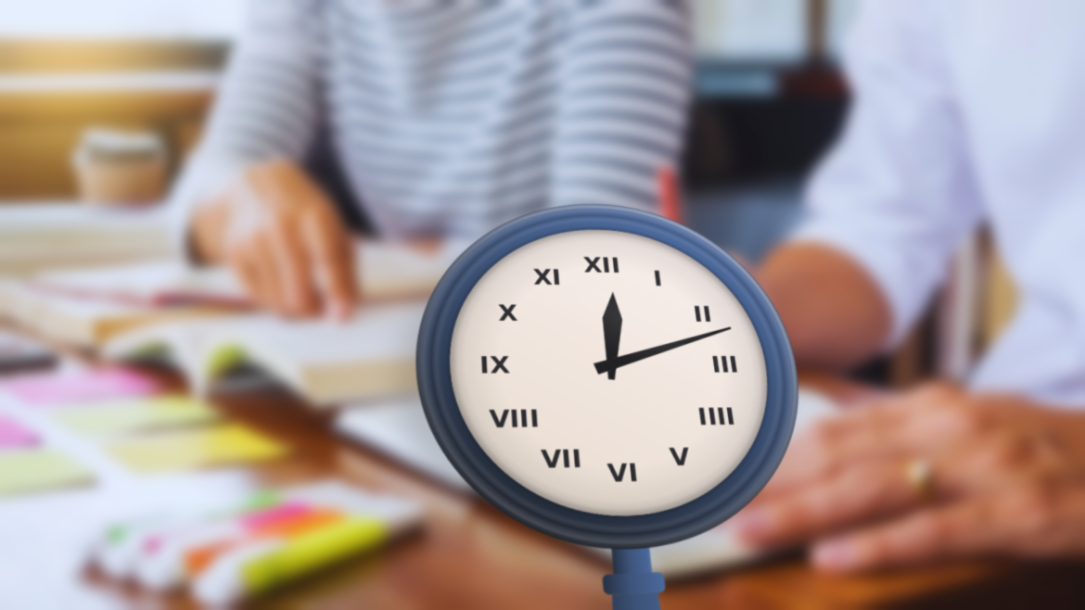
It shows 12.12
